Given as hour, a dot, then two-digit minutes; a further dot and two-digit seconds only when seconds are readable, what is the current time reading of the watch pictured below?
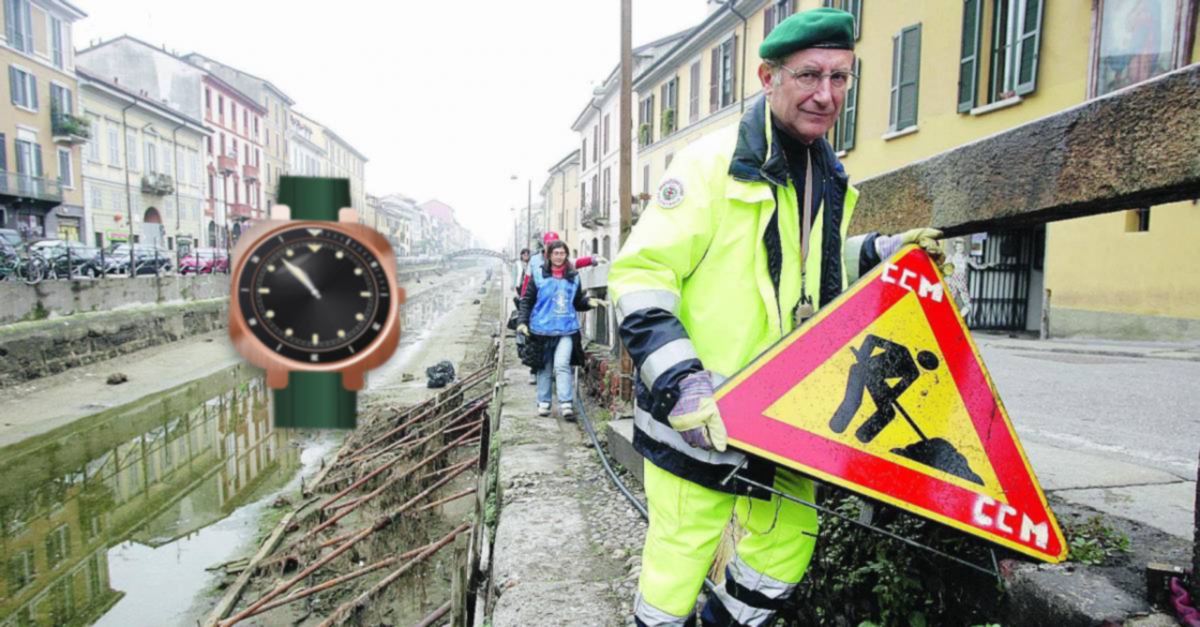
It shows 10.53
